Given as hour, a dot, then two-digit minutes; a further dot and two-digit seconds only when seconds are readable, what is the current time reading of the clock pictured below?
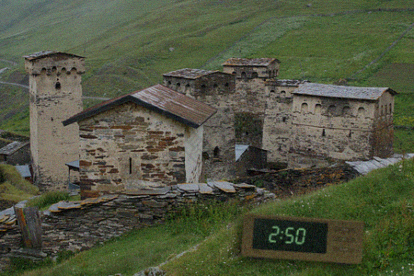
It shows 2.50
